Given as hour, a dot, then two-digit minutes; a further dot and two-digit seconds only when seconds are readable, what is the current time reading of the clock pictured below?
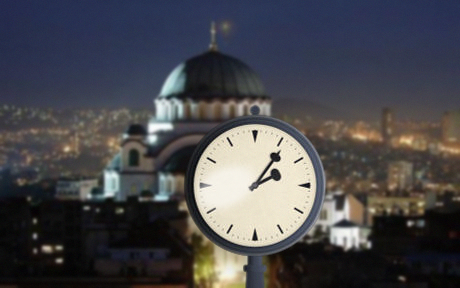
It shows 2.06
